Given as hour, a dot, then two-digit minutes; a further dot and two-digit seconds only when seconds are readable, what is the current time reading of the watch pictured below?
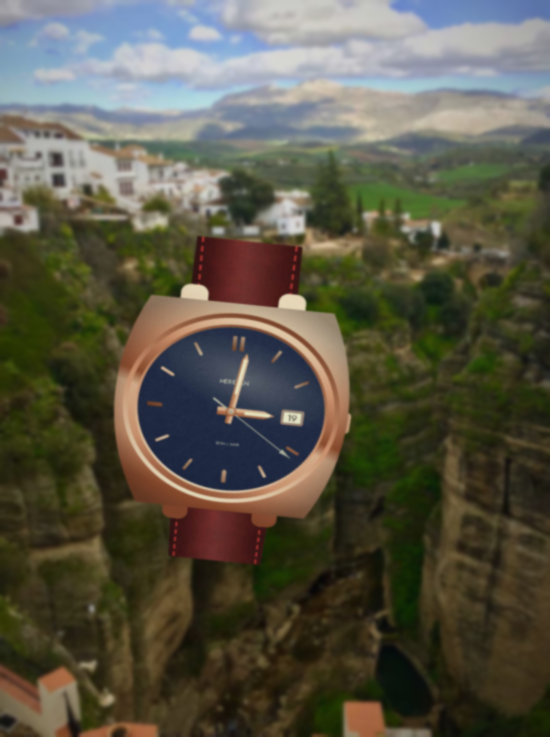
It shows 3.01.21
